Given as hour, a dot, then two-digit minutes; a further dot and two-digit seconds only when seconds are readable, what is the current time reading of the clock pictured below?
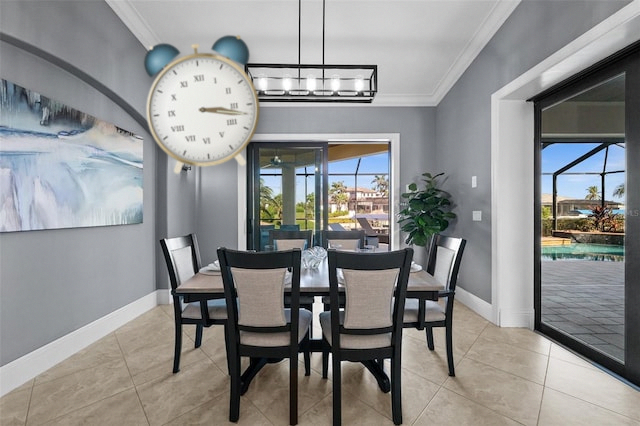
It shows 3.17
